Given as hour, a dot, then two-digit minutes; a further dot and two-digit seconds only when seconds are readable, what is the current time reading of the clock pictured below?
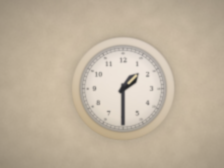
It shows 1.30
